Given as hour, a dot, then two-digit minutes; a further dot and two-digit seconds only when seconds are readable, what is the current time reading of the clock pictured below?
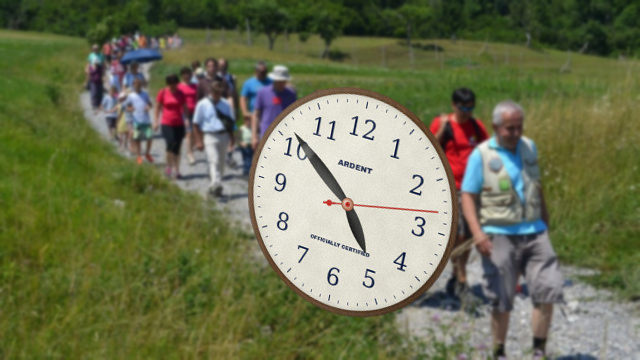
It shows 4.51.13
